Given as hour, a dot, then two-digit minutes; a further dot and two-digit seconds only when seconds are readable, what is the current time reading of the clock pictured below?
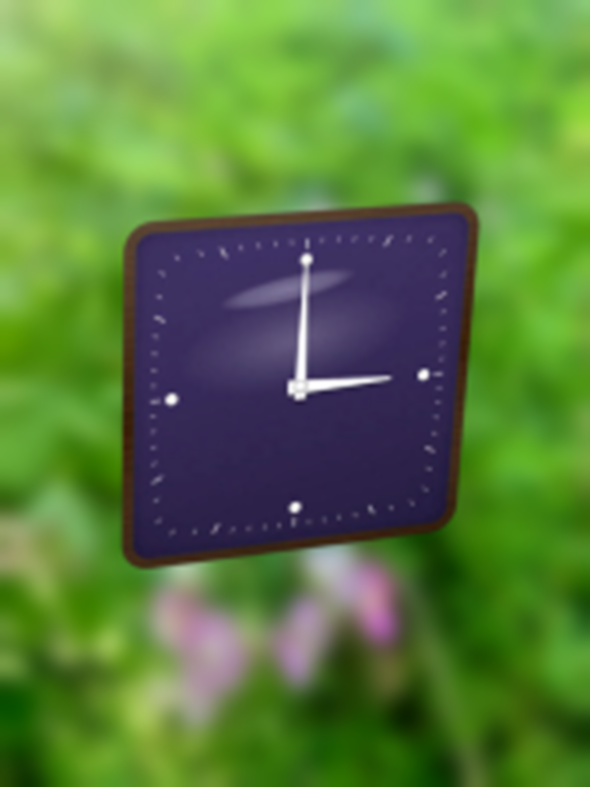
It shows 3.00
